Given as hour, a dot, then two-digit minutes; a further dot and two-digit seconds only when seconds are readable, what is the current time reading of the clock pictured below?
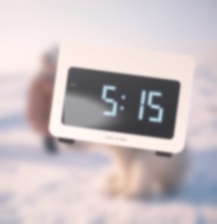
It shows 5.15
